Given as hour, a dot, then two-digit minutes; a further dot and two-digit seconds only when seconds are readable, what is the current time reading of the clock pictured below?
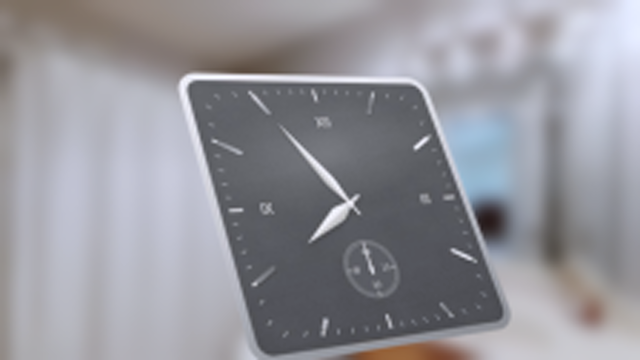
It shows 7.55
